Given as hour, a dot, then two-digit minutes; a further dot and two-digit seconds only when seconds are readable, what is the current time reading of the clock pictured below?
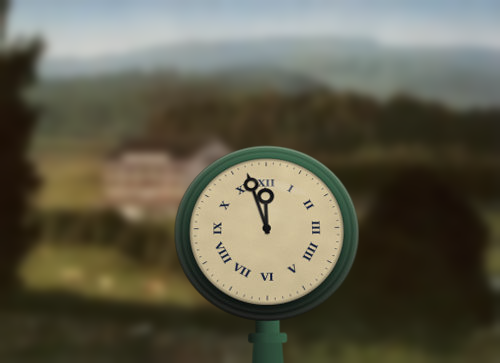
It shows 11.57
